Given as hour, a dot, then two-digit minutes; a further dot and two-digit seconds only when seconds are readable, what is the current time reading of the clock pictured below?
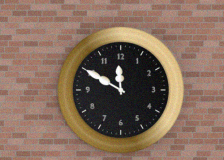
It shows 11.50
